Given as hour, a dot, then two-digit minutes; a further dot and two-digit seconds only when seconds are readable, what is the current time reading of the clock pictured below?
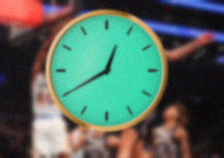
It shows 12.40
